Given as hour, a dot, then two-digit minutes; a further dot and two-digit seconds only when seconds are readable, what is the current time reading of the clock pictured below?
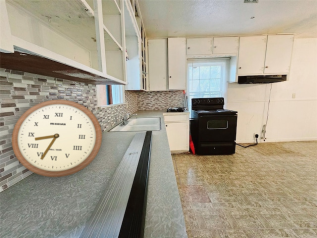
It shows 8.34
